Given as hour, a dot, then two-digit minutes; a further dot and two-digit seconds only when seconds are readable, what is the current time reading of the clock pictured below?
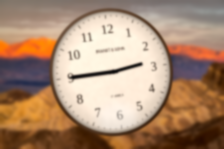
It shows 2.45
